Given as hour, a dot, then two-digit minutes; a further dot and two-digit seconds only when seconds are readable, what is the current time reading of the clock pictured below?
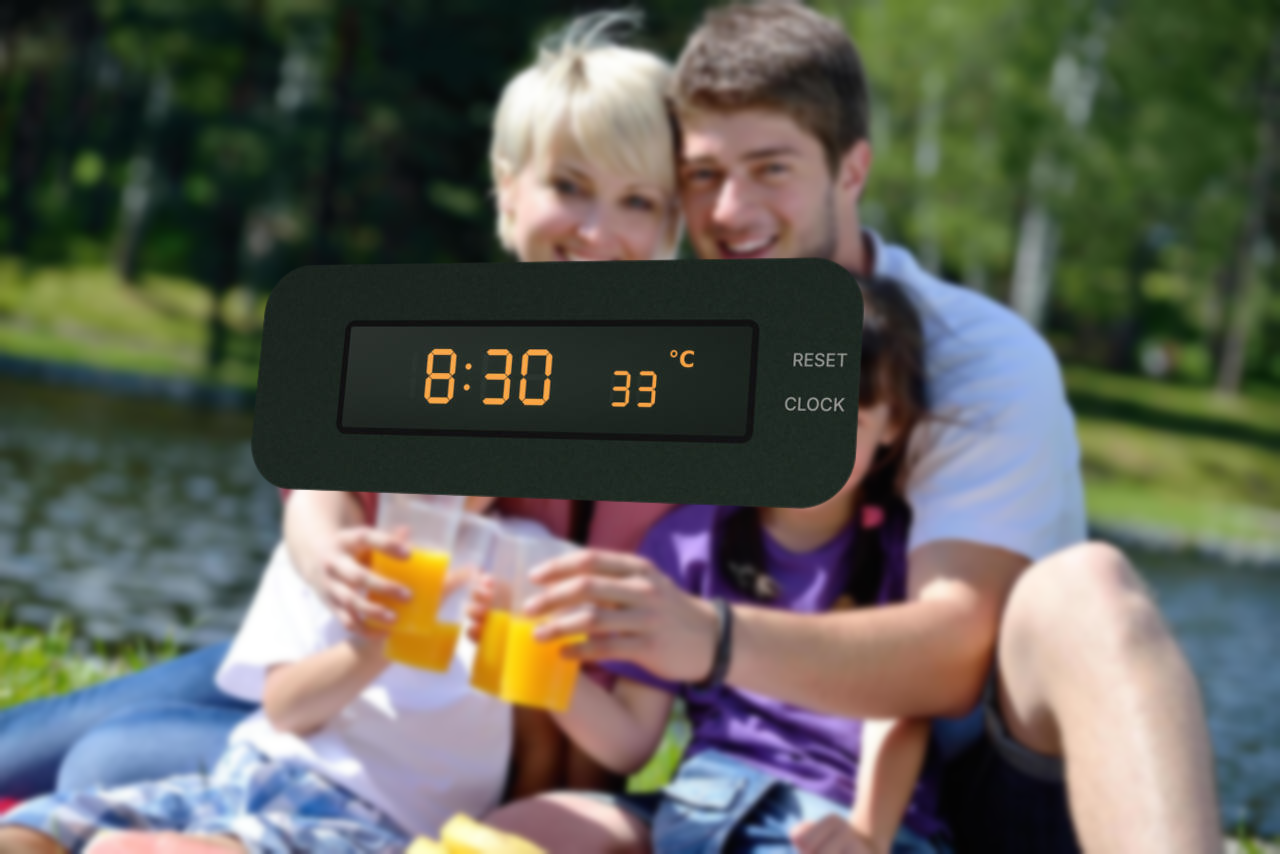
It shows 8.30
